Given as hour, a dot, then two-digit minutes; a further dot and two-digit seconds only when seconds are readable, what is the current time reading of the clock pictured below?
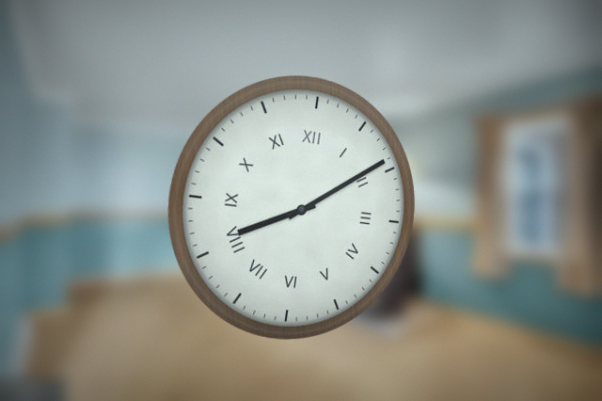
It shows 8.09
